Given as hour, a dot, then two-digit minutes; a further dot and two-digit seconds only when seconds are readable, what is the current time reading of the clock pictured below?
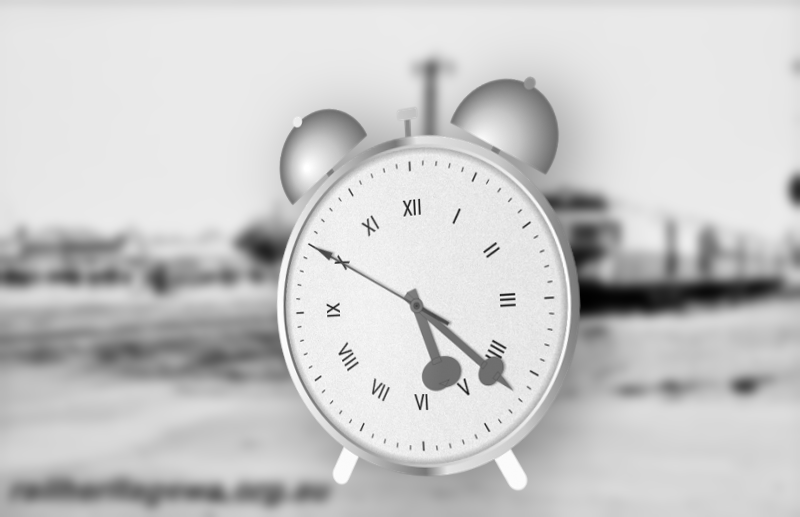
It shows 5.21.50
